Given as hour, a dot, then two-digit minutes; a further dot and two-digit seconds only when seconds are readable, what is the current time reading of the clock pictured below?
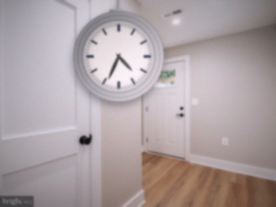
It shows 4.34
